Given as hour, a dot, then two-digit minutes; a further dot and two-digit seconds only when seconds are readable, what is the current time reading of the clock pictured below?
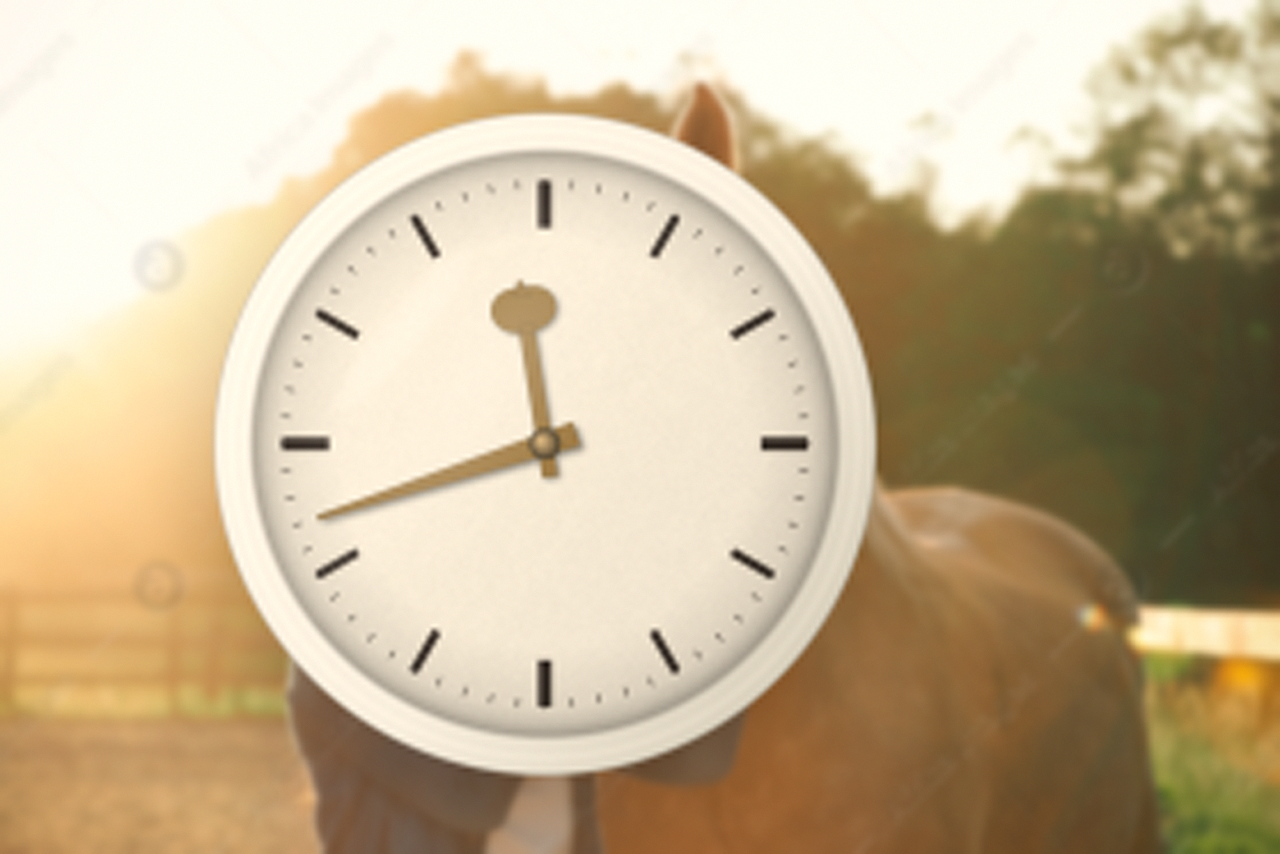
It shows 11.42
